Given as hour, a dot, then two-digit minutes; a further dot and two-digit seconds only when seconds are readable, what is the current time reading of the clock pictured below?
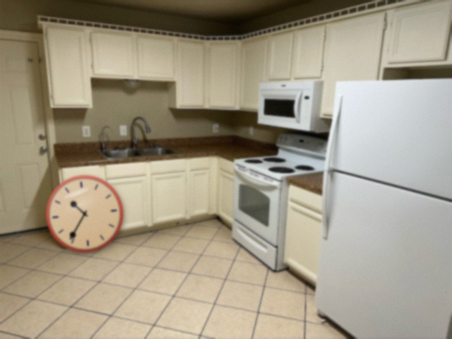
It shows 10.36
